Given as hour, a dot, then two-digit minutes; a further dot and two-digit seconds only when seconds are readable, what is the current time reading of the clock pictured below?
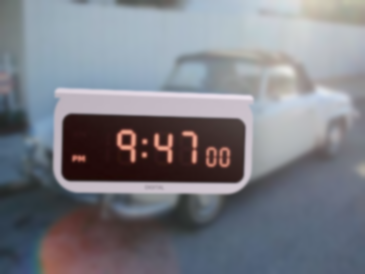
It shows 9.47.00
